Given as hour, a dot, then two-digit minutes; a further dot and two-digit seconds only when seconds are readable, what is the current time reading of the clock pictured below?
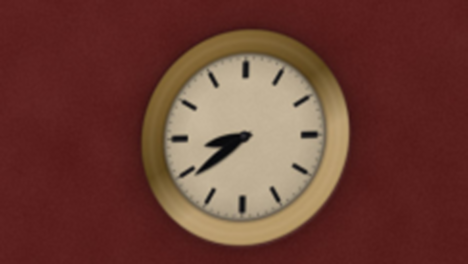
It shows 8.39
